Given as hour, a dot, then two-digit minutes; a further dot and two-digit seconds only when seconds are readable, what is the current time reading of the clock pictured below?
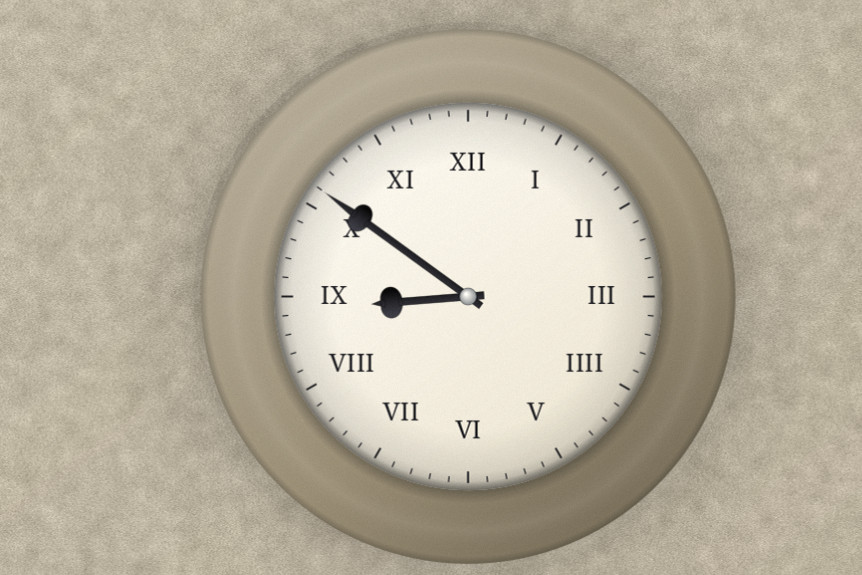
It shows 8.51
